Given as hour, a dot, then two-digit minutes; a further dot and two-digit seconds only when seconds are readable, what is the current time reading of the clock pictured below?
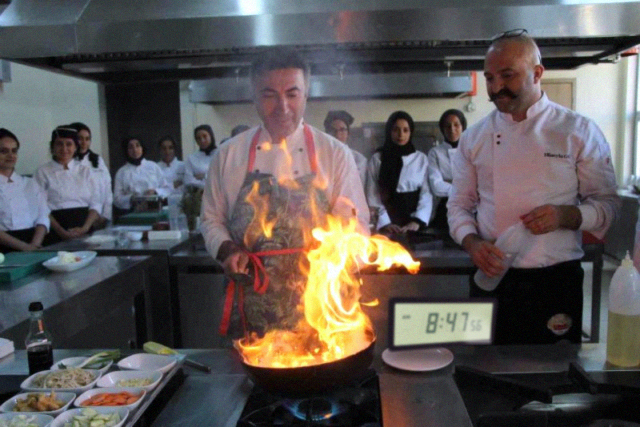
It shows 8.47
